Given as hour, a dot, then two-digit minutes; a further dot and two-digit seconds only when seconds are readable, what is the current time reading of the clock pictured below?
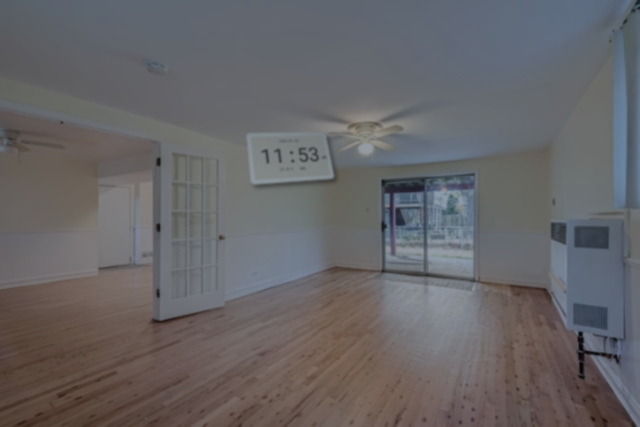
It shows 11.53
